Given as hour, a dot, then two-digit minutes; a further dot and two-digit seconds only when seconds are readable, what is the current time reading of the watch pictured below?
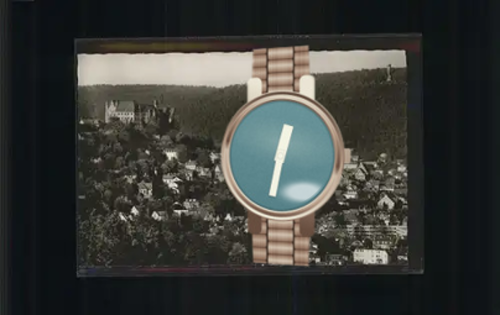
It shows 12.32
